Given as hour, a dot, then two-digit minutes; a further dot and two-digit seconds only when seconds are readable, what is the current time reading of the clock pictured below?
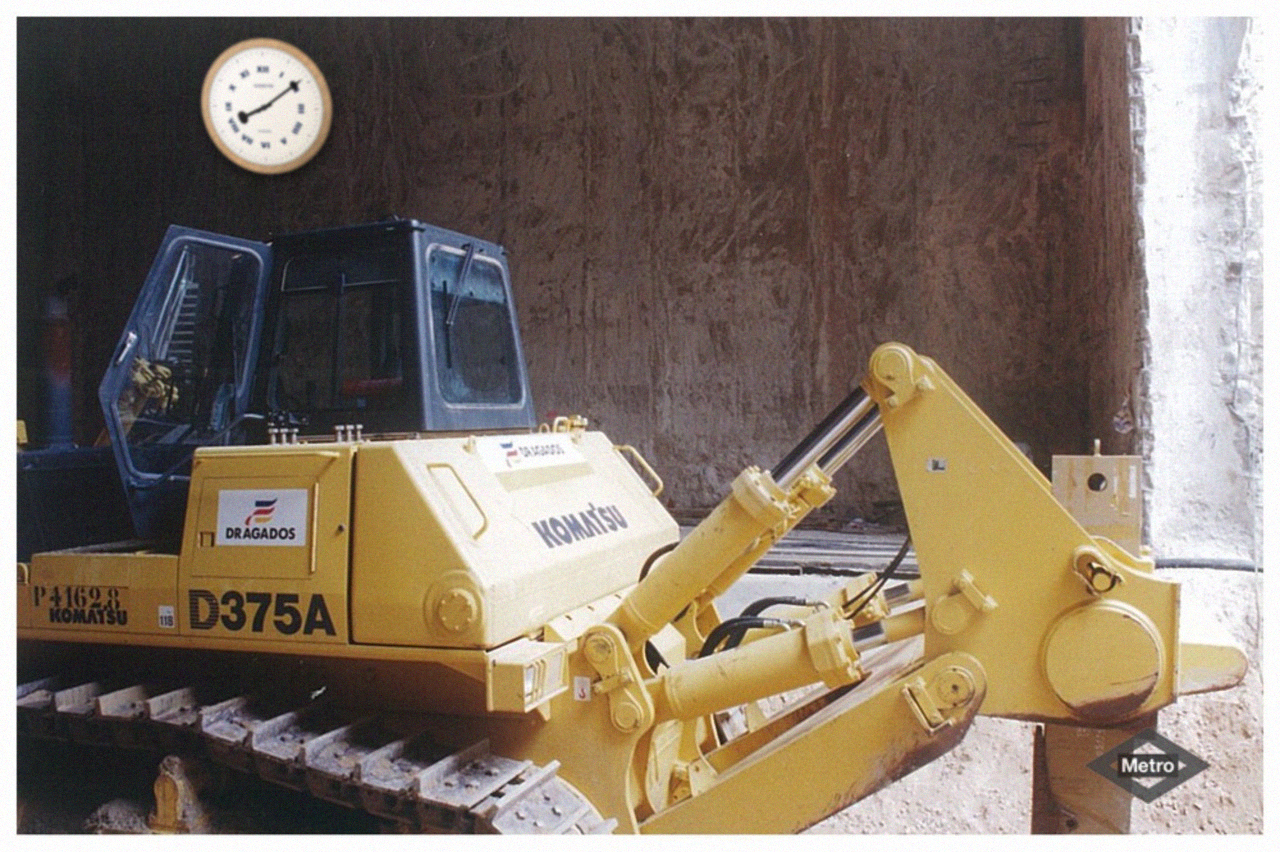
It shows 8.09
